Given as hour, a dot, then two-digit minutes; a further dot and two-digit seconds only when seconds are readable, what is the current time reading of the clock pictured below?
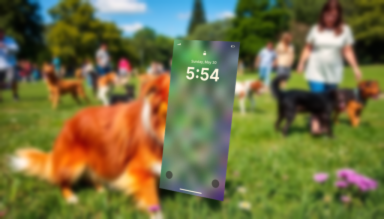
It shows 5.54
